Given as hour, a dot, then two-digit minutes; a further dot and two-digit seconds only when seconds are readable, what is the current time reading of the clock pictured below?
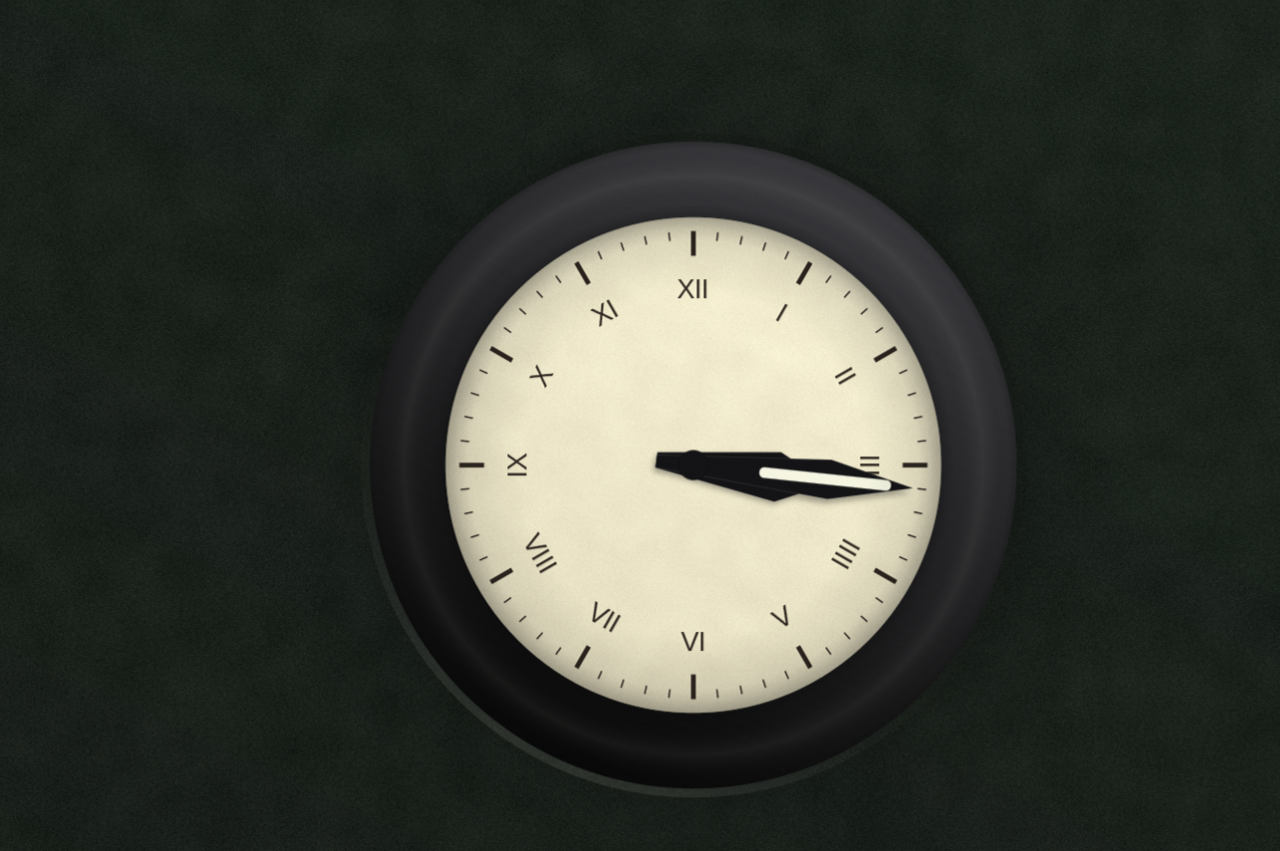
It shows 3.16
